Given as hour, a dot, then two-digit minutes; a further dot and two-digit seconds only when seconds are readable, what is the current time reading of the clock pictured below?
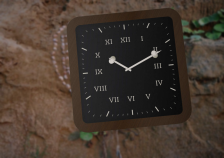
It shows 10.11
